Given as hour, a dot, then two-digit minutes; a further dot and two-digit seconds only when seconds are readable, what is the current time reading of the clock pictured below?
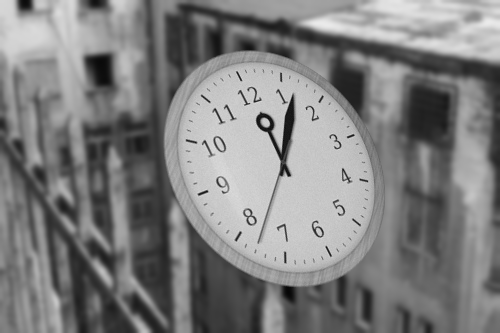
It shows 12.06.38
